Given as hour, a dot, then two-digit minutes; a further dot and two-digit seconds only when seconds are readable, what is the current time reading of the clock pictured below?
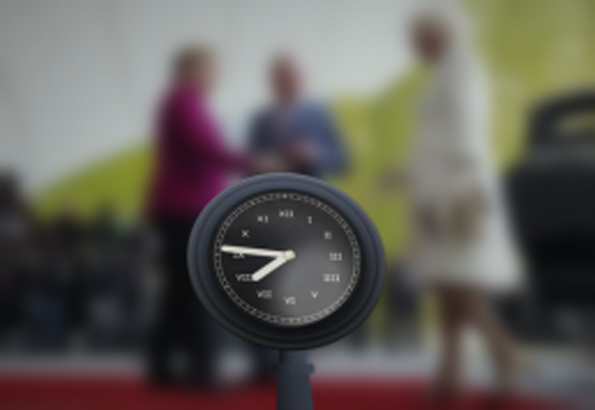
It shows 7.46
